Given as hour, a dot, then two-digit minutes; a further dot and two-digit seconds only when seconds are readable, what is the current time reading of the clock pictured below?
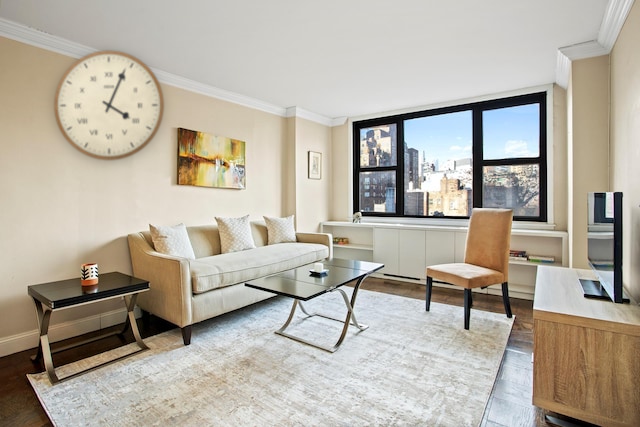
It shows 4.04
